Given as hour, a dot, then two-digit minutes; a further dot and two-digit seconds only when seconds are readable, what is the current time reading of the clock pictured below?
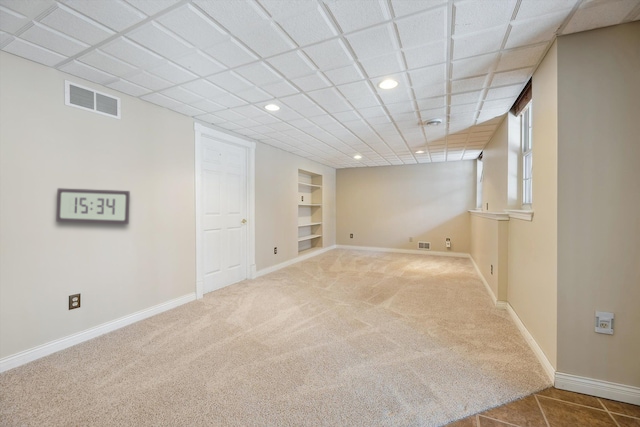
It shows 15.34
